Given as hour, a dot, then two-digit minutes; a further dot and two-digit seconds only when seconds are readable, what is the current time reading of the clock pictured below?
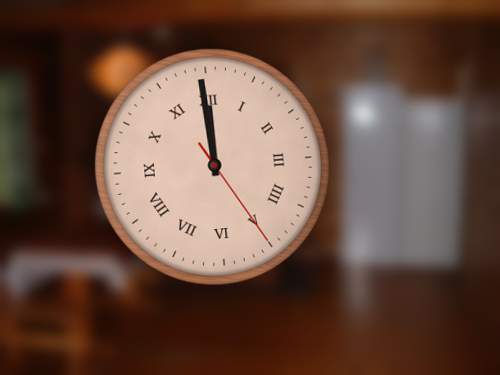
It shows 11.59.25
